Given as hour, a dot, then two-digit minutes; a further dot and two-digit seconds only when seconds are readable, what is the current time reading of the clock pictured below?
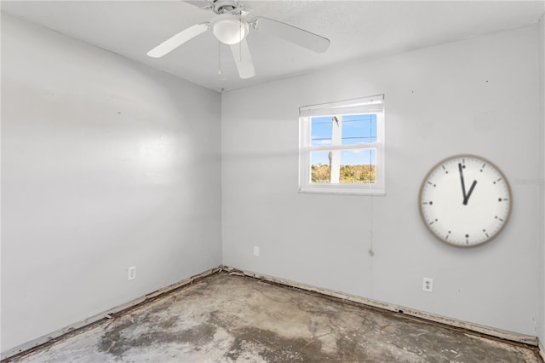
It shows 12.59
